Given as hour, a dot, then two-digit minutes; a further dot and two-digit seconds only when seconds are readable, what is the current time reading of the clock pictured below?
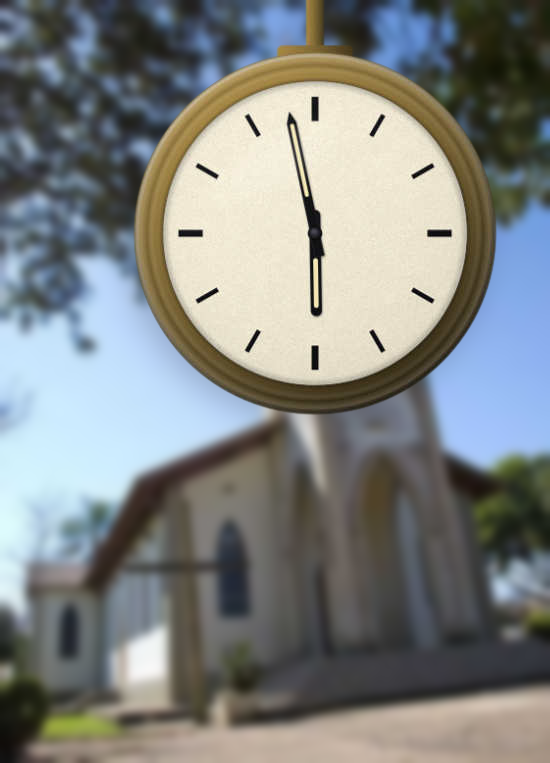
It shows 5.58
